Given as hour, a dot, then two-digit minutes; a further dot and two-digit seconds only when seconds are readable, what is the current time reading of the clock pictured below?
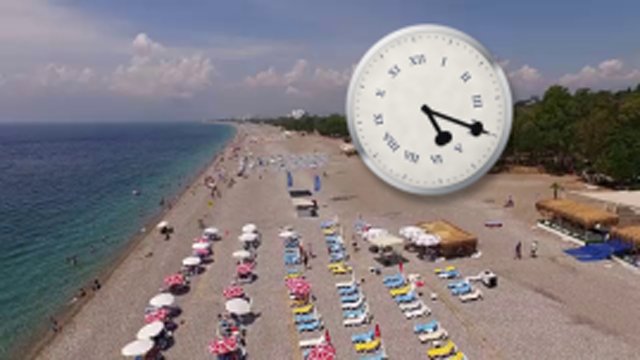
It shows 5.20
